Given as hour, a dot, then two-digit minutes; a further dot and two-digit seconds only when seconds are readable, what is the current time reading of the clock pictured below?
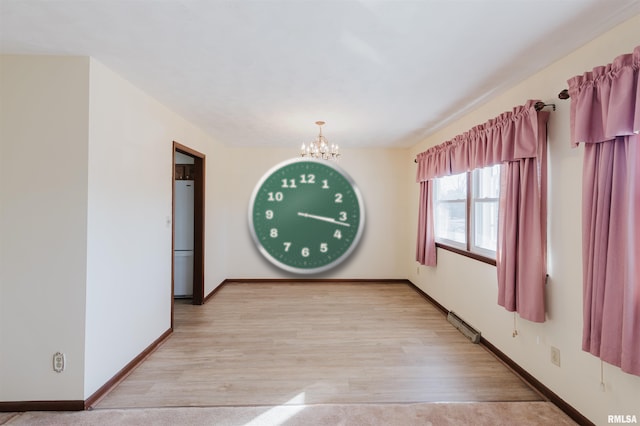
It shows 3.17
